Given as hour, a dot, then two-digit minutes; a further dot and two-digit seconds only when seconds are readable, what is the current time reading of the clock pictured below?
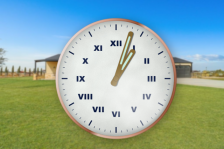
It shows 1.03
